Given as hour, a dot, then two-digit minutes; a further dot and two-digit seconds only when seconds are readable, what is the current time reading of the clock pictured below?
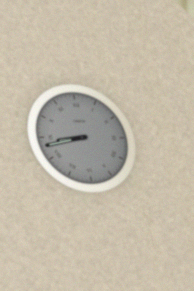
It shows 8.43
